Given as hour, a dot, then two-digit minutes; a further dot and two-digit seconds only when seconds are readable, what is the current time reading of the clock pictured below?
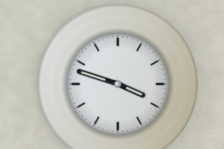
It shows 3.48
